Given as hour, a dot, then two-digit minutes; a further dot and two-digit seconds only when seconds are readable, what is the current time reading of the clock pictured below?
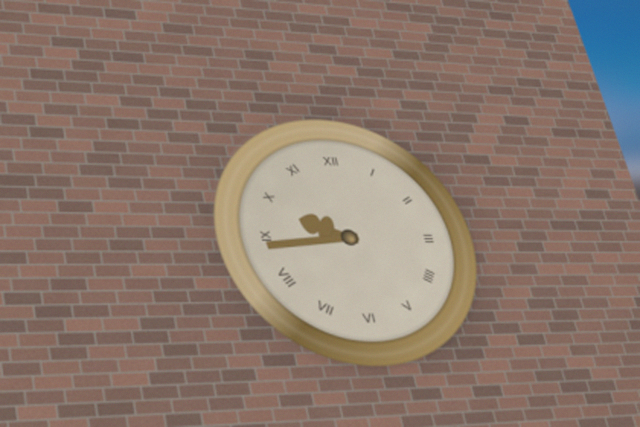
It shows 9.44
